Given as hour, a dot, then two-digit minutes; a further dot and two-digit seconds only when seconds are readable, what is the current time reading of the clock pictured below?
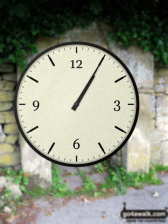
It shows 1.05
